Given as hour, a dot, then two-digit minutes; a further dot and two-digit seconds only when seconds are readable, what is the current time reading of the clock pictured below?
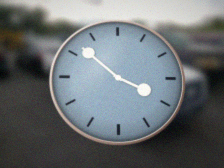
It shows 3.52
